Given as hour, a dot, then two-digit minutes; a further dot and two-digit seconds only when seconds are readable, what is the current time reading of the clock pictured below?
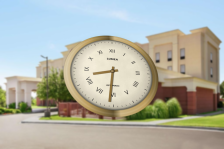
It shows 8.31
